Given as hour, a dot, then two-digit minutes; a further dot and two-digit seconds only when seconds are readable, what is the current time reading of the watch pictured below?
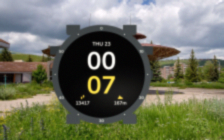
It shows 0.07
